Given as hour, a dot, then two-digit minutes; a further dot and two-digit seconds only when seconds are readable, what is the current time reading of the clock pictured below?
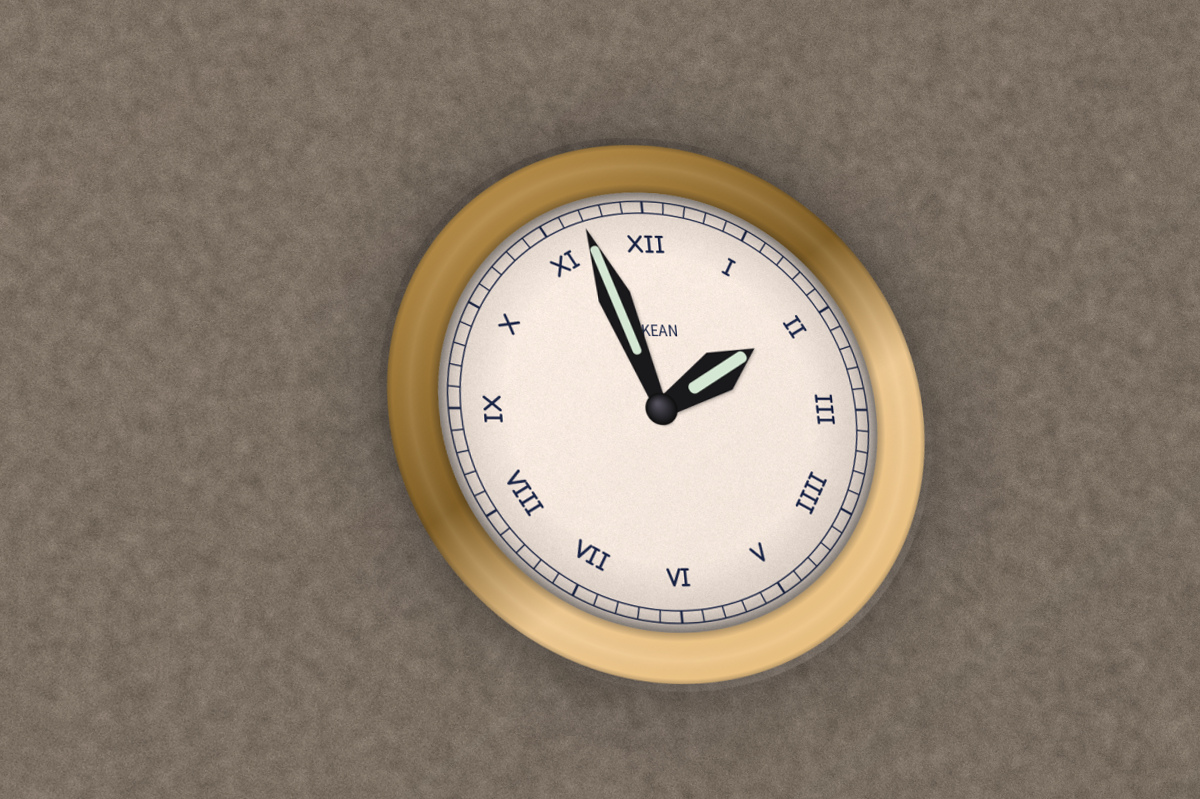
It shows 1.57
